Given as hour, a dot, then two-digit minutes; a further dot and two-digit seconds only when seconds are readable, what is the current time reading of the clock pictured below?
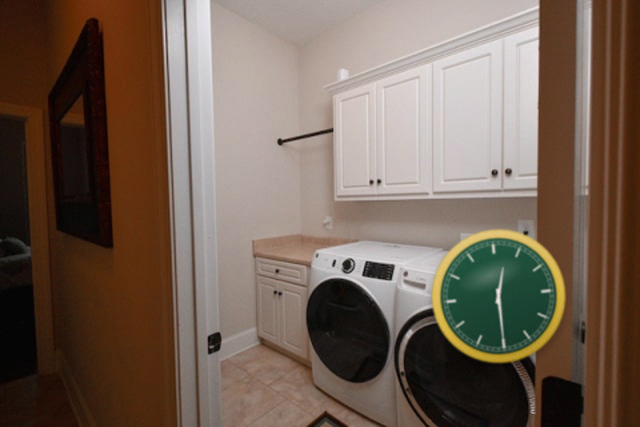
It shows 12.30
